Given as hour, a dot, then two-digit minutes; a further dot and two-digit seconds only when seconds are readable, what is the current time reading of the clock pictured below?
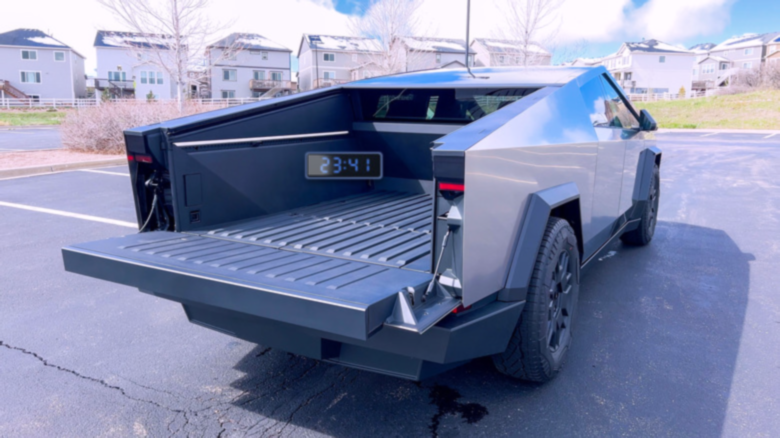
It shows 23.41
